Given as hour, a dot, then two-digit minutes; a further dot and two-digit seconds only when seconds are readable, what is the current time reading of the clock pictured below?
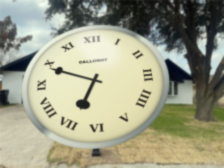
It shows 6.49
